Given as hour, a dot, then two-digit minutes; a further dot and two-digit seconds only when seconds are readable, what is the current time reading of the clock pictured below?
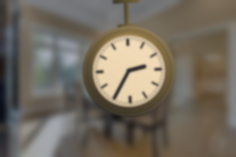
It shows 2.35
